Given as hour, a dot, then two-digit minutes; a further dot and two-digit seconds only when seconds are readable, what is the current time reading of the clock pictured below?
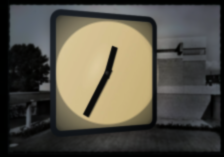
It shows 12.35
